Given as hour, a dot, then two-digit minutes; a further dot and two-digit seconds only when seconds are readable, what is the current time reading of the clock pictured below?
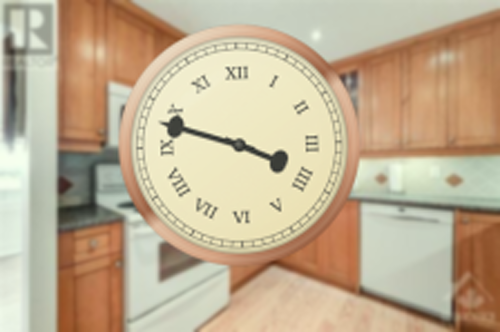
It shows 3.48
